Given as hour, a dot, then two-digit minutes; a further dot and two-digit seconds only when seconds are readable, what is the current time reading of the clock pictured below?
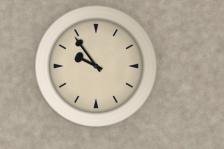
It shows 9.54
